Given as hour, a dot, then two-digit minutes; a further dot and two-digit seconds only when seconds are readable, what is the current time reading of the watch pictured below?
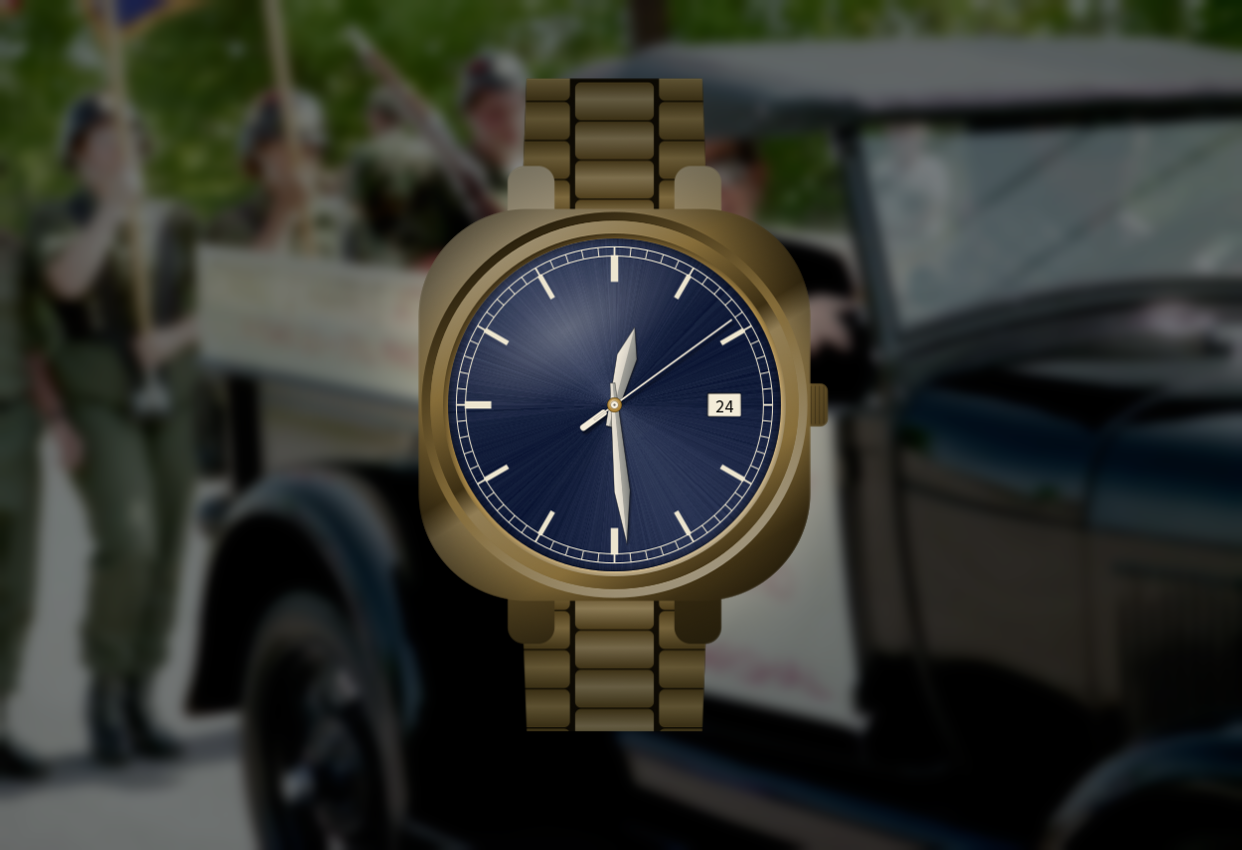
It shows 12.29.09
